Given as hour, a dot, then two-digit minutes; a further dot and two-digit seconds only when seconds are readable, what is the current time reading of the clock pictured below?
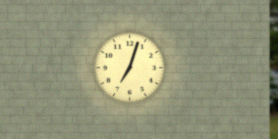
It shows 7.03
